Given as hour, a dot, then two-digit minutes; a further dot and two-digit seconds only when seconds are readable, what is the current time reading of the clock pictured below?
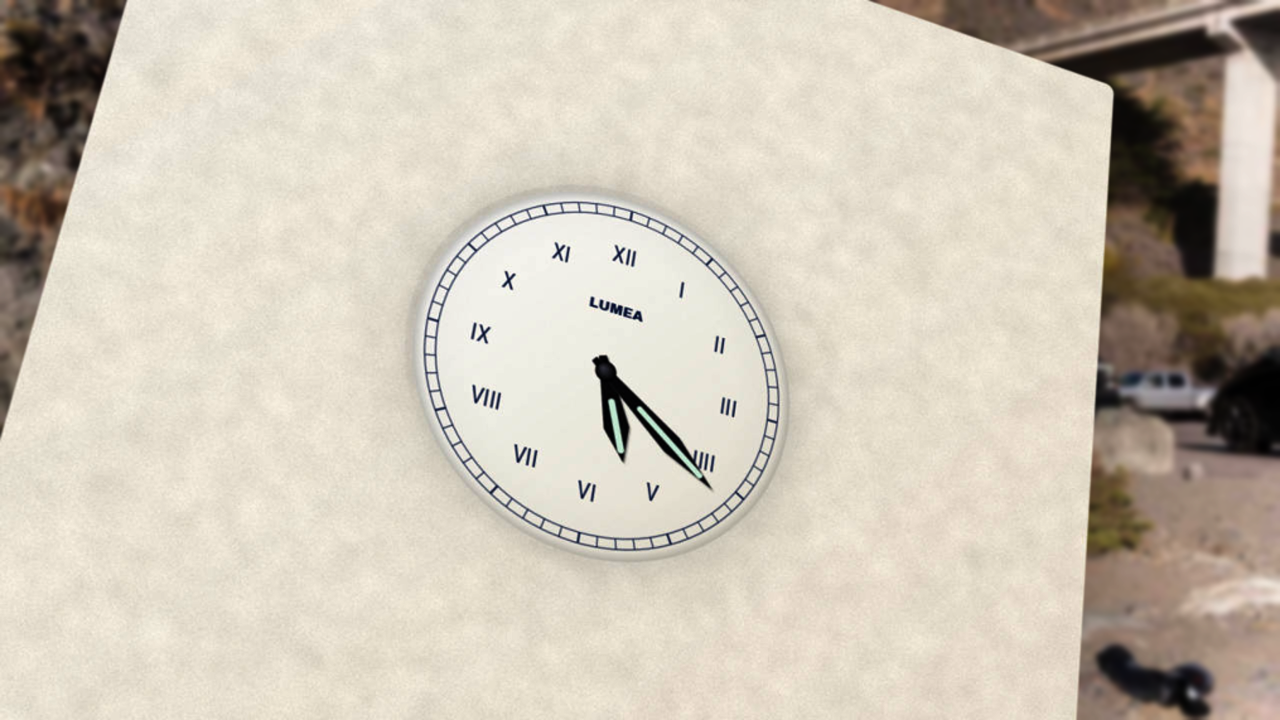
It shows 5.21
